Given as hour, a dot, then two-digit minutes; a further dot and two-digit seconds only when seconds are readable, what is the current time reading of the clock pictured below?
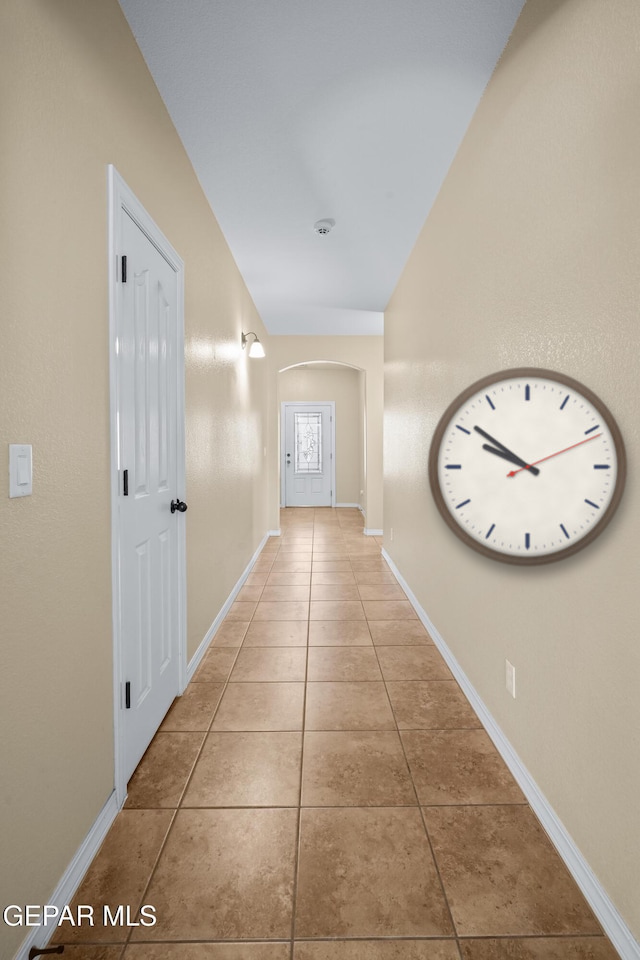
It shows 9.51.11
